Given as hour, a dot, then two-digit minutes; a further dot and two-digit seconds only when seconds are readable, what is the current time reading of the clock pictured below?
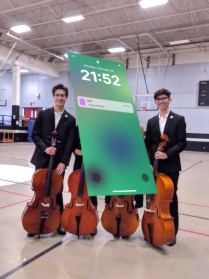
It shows 21.52
